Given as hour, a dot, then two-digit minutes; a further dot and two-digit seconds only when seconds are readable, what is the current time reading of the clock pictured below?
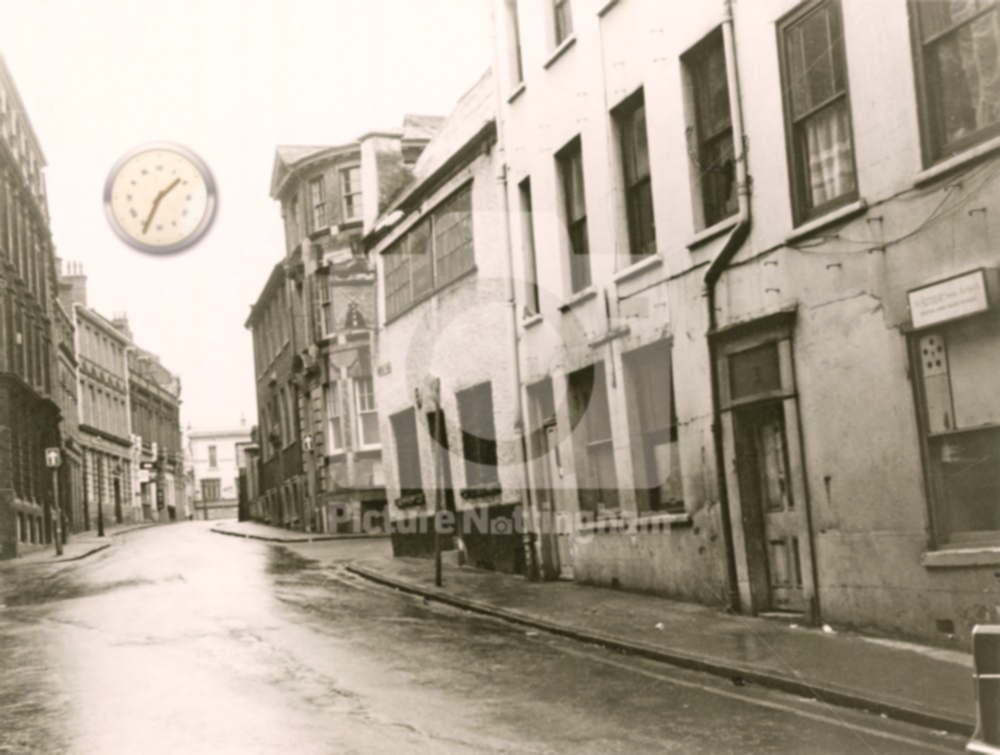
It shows 1.34
